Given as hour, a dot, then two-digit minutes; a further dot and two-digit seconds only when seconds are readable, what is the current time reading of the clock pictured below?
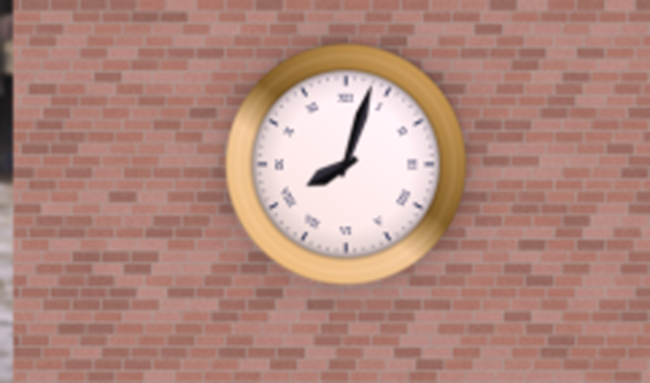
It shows 8.03
